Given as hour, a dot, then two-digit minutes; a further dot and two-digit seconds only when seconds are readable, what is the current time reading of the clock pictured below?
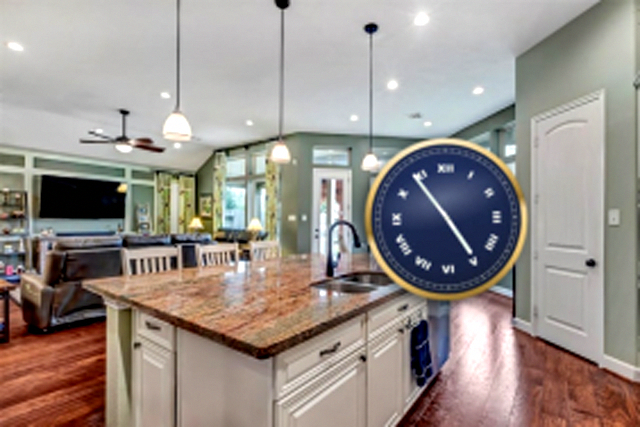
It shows 4.54
